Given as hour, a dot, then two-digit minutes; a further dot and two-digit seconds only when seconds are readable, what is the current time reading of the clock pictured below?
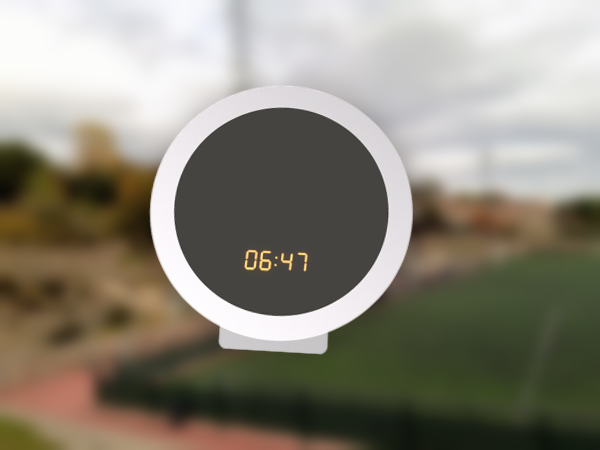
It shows 6.47
